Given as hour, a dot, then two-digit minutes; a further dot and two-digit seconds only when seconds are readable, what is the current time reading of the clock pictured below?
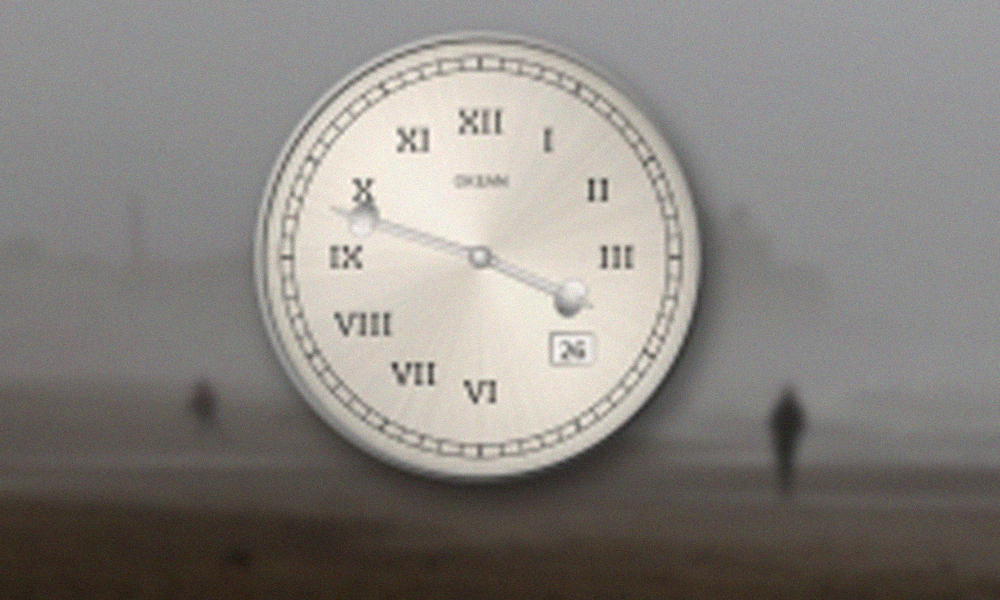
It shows 3.48
